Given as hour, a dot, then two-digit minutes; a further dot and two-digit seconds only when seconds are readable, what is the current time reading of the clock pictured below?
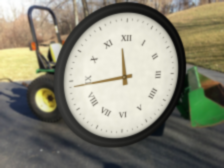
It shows 11.44
